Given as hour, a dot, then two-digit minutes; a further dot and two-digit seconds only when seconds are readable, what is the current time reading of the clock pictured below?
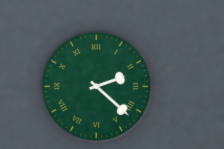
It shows 2.22
